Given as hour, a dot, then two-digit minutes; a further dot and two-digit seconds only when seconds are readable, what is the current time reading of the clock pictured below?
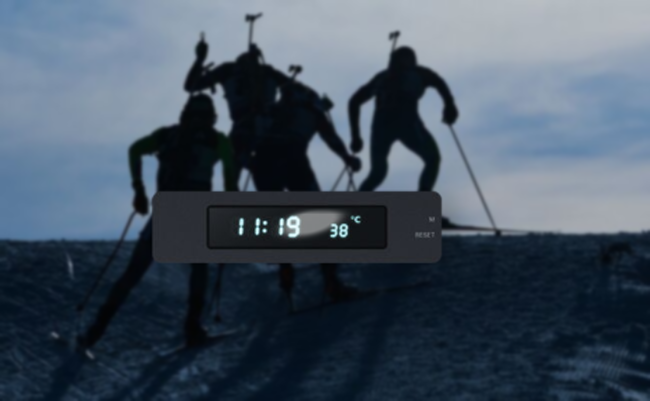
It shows 11.19
